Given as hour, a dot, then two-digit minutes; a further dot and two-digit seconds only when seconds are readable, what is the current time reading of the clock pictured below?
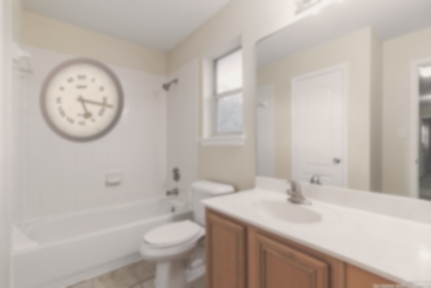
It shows 5.17
